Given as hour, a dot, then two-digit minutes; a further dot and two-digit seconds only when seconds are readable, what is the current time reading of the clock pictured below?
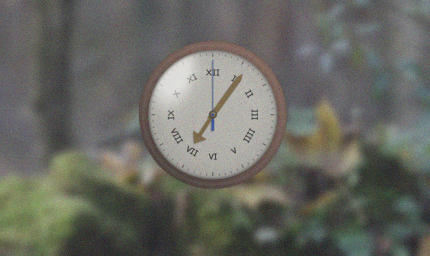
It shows 7.06.00
